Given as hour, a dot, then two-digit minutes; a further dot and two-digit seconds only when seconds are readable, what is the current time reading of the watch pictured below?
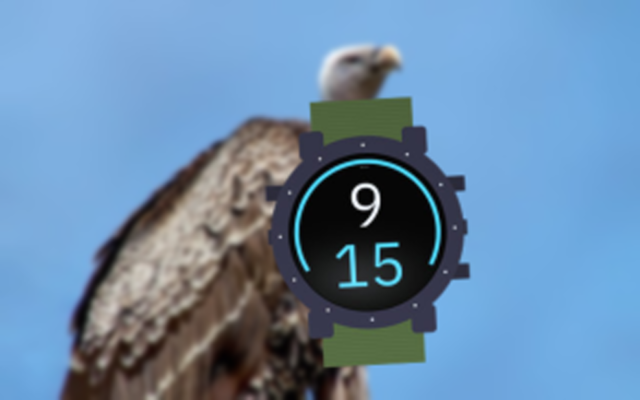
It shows 9.15
